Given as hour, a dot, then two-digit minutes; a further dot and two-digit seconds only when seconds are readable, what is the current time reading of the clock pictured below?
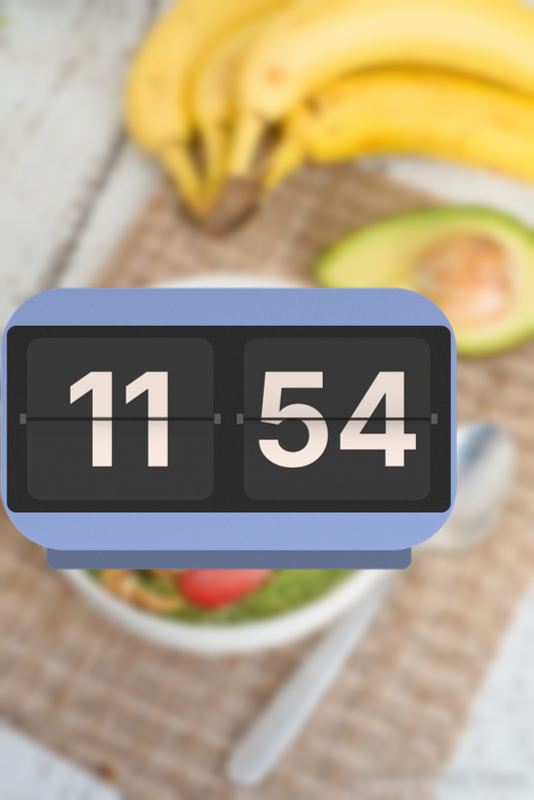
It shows 11.54
